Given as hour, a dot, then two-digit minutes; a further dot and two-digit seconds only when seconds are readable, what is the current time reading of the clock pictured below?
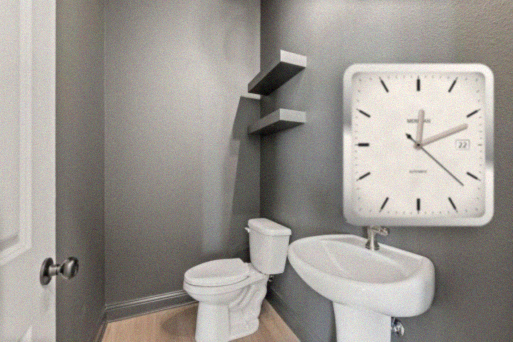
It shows 12.11.22
